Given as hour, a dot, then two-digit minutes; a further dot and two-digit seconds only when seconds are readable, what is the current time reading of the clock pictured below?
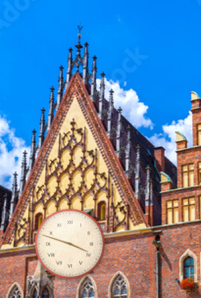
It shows 3.48
